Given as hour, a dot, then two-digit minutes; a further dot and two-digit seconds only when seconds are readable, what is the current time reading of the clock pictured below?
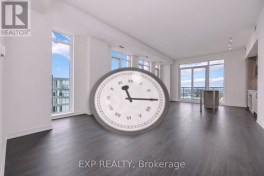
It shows 11.15
